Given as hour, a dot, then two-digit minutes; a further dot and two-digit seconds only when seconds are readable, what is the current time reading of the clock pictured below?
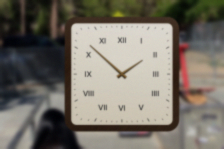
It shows 1.52
